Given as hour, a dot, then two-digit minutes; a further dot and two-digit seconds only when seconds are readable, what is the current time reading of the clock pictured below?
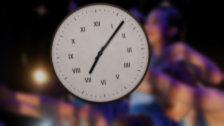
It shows 7.07
